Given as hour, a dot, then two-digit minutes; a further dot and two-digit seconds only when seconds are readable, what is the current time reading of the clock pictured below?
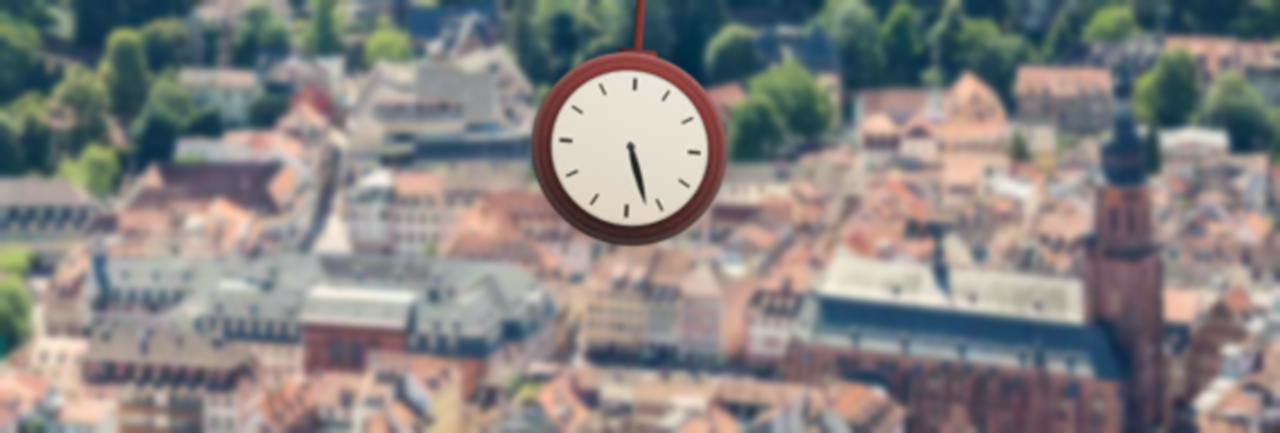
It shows 5.27
